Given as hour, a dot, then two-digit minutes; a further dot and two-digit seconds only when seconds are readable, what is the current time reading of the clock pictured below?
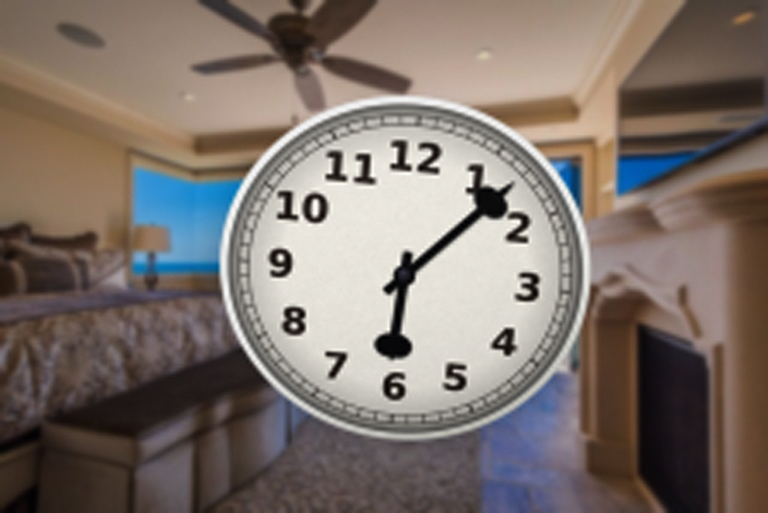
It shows 6.07
